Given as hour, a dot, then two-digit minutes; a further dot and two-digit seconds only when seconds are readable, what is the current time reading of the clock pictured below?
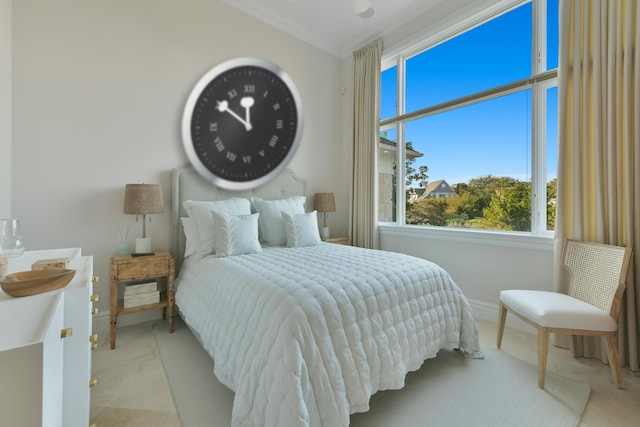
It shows 11.51
